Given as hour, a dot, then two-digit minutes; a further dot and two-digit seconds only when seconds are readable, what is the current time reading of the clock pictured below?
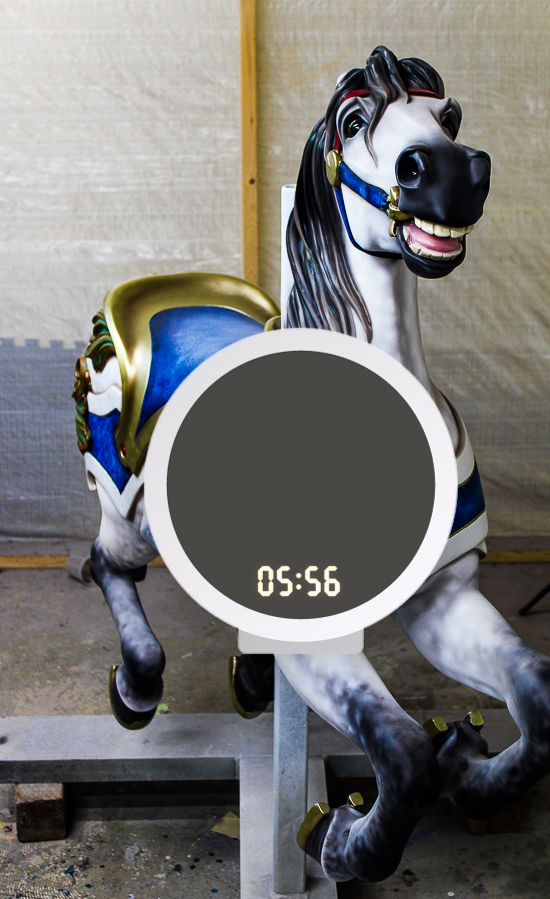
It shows 5.56
